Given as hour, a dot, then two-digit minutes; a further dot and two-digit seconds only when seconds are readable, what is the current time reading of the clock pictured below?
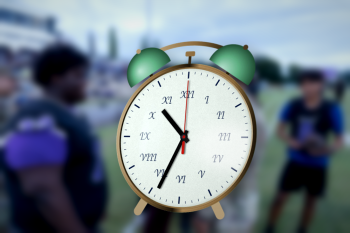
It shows 10.34.00
